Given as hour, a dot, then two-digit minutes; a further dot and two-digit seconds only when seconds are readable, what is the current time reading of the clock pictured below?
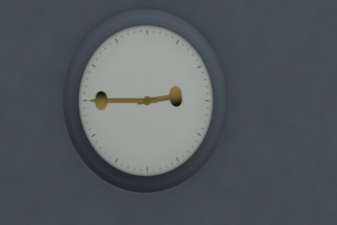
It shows 2.45
